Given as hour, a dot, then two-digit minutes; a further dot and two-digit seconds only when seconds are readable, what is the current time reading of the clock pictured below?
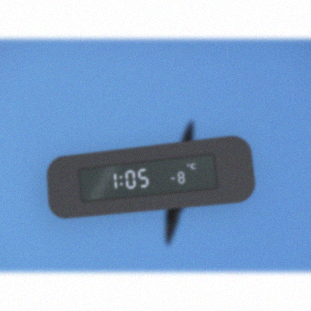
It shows 1.05
